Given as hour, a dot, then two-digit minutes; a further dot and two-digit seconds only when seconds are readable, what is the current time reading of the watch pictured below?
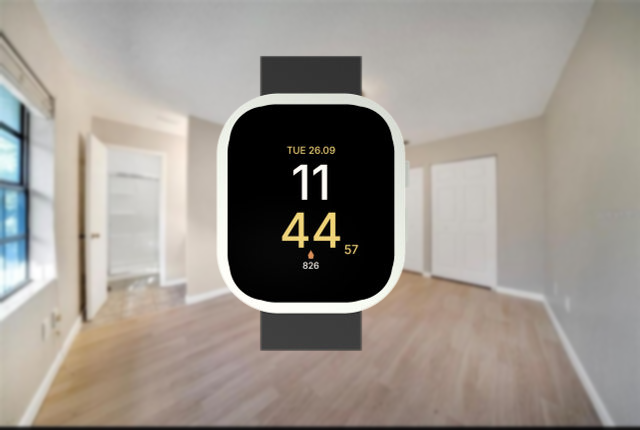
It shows 11.44.57
